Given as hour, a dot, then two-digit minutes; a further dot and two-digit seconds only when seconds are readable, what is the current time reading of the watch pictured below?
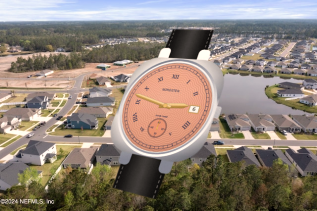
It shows 2.47
